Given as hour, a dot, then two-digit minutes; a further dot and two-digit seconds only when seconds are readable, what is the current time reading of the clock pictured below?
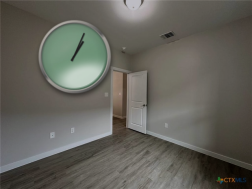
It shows 1.04
